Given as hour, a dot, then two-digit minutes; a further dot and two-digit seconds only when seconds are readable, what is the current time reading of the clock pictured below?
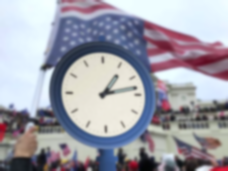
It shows 1.13
